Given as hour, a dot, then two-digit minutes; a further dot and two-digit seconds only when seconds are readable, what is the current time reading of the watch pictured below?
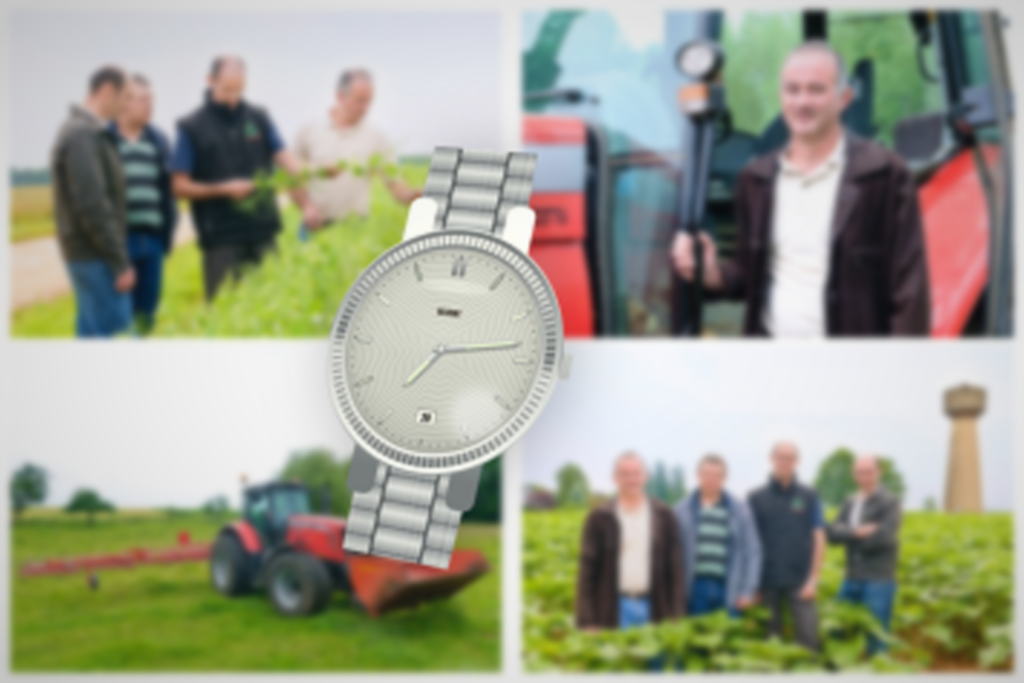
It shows 7.13
